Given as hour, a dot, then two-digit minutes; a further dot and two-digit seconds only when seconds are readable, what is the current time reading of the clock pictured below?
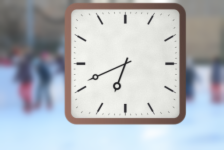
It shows 6.41
